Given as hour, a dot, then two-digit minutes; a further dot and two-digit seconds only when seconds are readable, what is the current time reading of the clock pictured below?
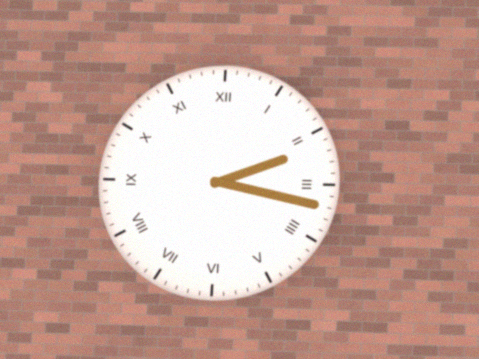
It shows 2.17
